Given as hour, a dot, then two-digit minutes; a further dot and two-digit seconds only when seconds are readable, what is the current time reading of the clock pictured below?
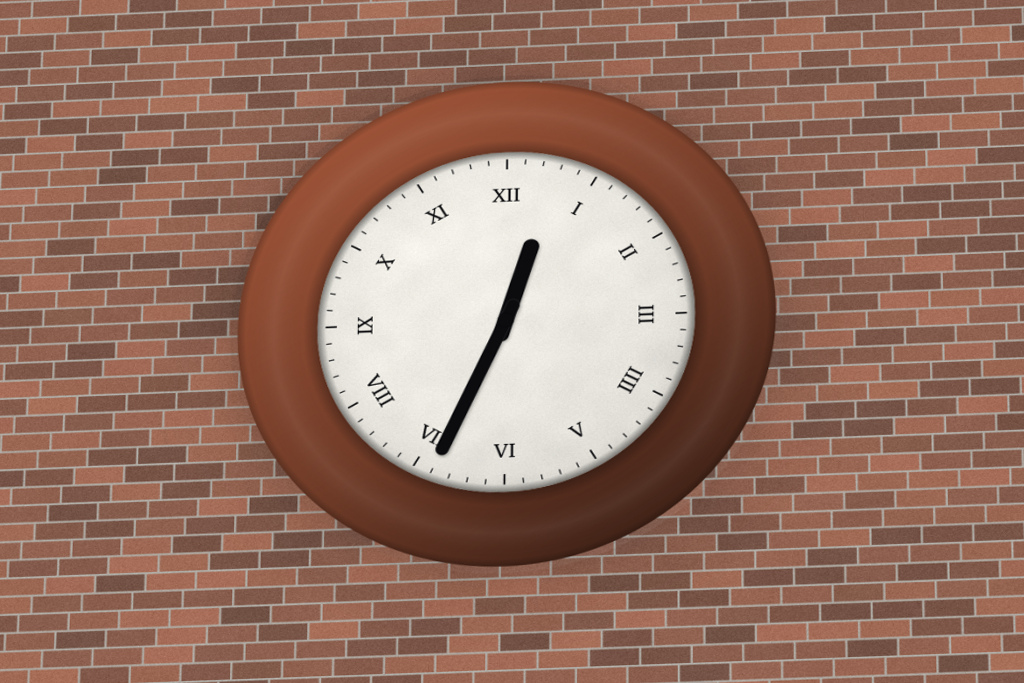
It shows 12.34
